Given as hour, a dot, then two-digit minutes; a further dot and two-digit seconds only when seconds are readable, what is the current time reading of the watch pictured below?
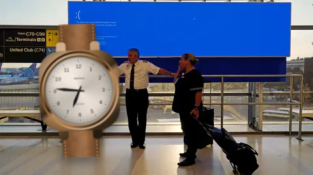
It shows 6.46
